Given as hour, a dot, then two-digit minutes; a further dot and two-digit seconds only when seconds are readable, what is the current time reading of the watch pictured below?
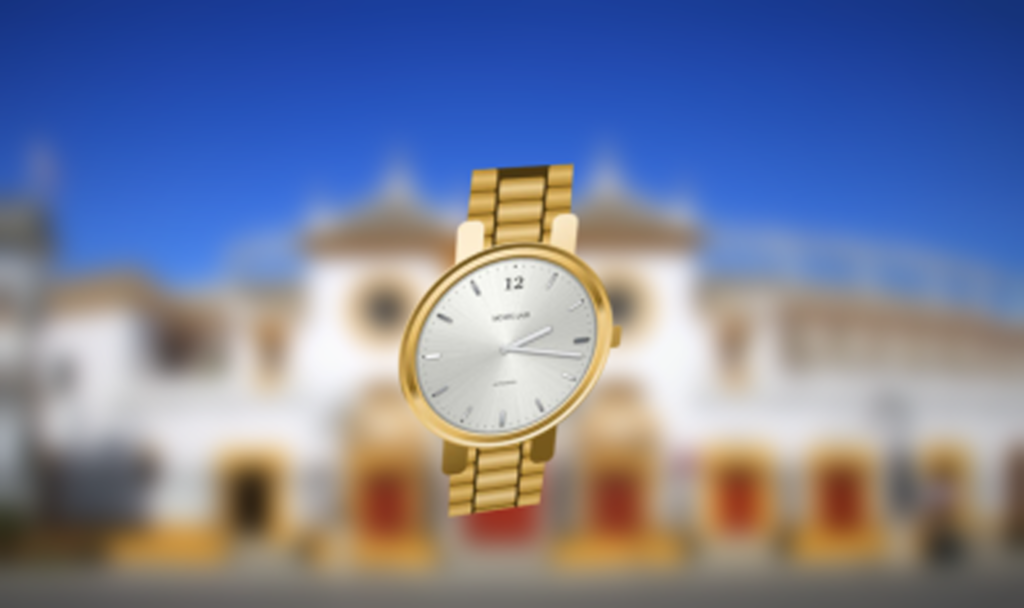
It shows 2.17
